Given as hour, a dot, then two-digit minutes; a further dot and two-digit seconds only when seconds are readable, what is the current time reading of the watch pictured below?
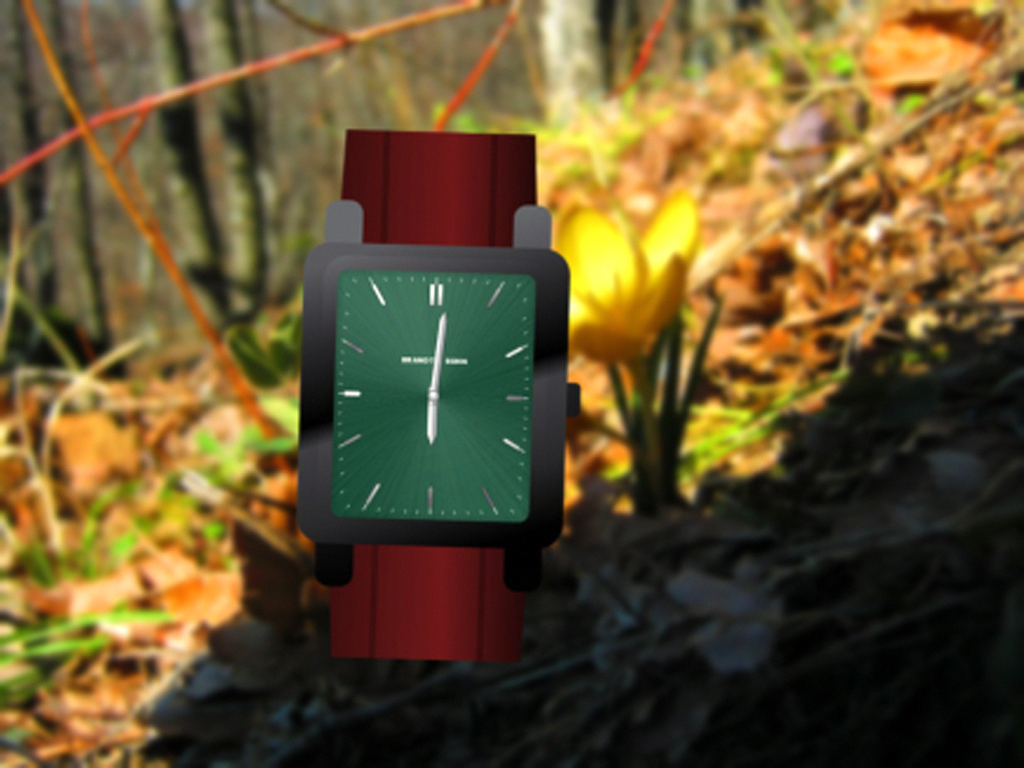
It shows 6.01
